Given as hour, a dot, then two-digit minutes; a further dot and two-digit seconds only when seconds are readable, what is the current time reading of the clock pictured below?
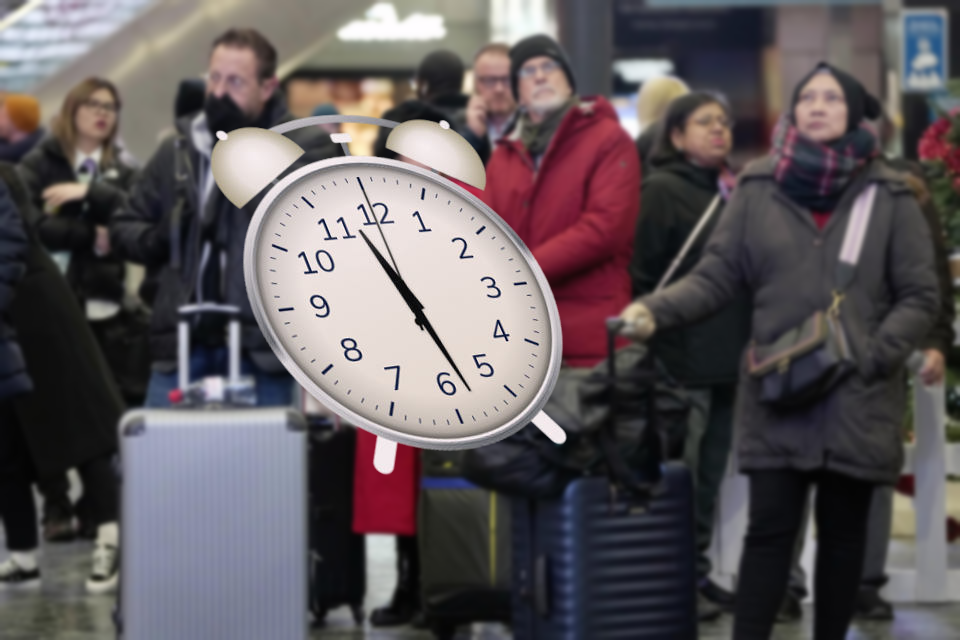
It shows 11.28.00
